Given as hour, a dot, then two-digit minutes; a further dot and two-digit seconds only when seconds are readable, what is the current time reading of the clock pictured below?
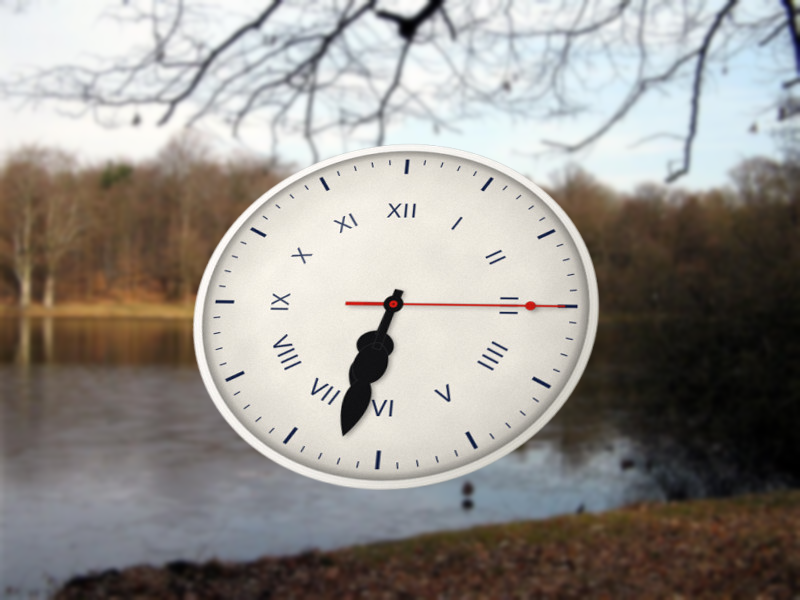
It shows 6.32.15
